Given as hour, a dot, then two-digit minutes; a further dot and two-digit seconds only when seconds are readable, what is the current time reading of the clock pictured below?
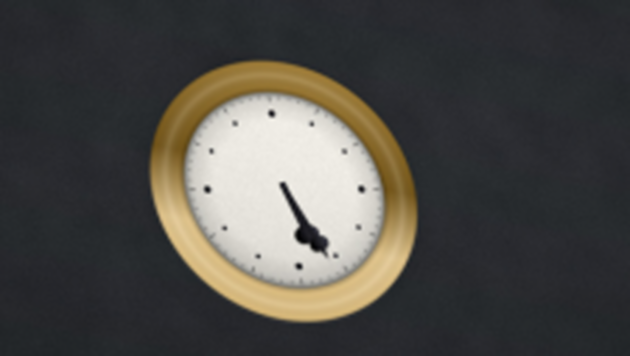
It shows 5.26
